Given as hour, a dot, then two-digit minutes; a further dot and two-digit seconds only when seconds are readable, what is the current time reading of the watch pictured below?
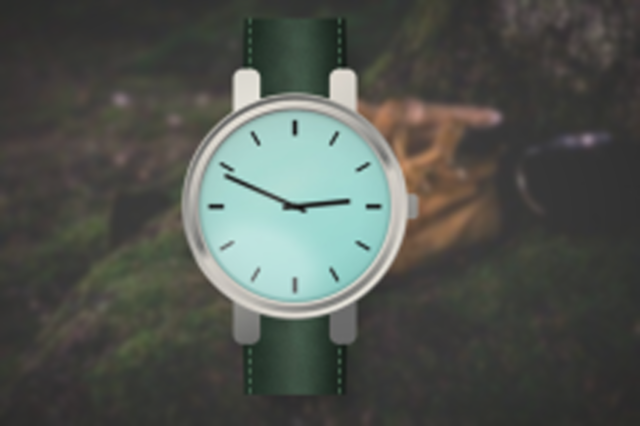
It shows 2.49
